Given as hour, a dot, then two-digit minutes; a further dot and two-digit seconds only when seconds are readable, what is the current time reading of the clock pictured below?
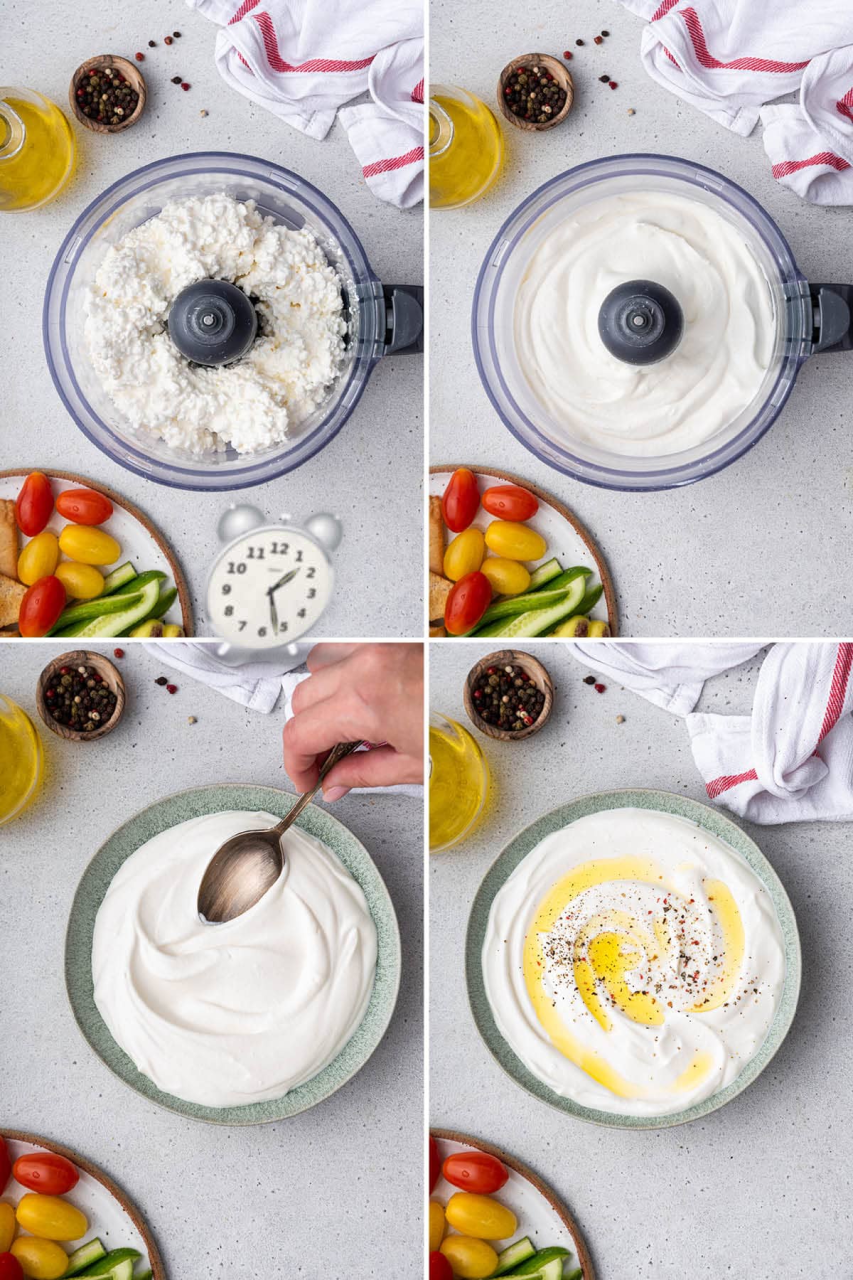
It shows 1.27
